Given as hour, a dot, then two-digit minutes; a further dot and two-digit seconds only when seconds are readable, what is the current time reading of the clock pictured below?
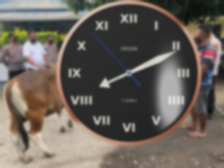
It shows 8.10.53
